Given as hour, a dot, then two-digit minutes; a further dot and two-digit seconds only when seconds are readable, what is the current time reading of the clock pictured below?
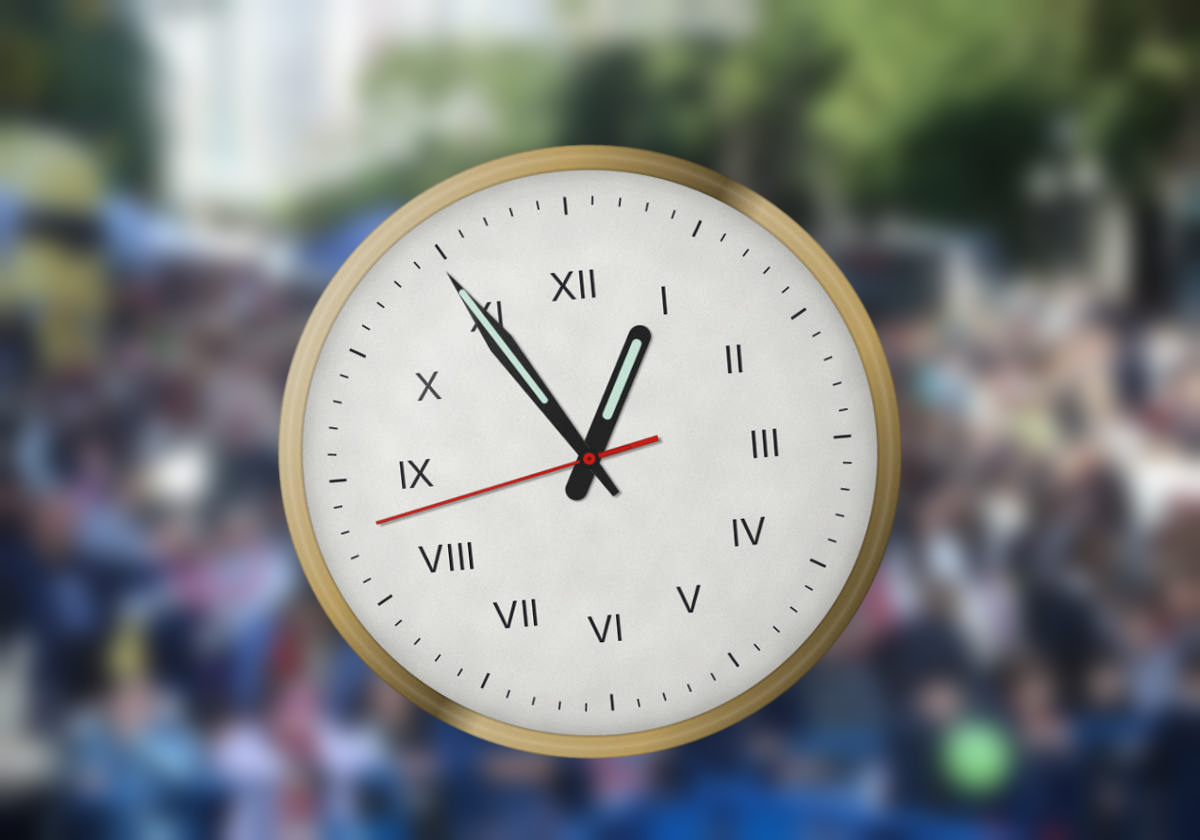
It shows 12.54.43
